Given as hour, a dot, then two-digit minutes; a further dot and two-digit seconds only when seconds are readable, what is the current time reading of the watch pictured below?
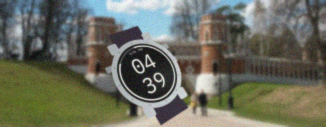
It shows 4.39
